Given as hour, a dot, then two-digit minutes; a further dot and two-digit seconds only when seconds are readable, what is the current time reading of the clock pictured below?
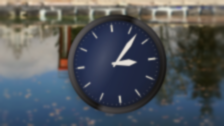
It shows 3.07
